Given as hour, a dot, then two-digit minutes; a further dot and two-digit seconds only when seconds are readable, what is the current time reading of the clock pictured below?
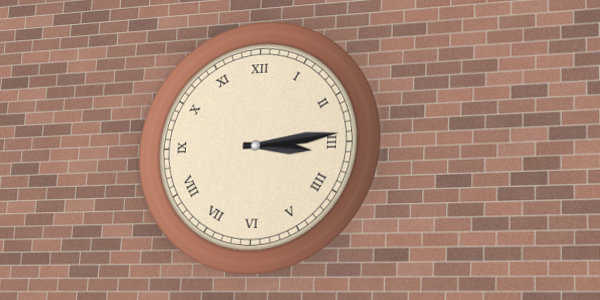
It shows 3.14
